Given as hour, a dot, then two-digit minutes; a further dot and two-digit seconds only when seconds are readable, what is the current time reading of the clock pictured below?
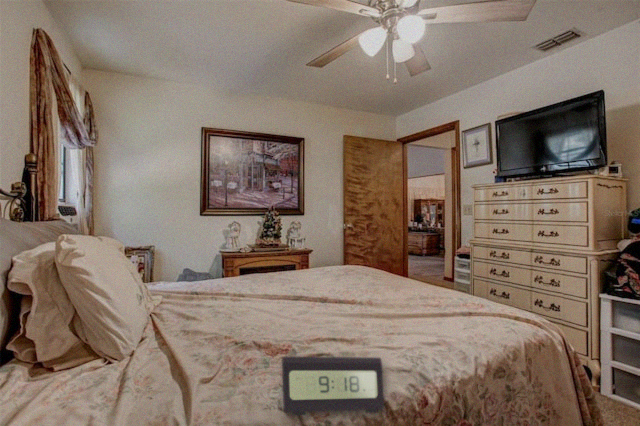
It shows 9.18
